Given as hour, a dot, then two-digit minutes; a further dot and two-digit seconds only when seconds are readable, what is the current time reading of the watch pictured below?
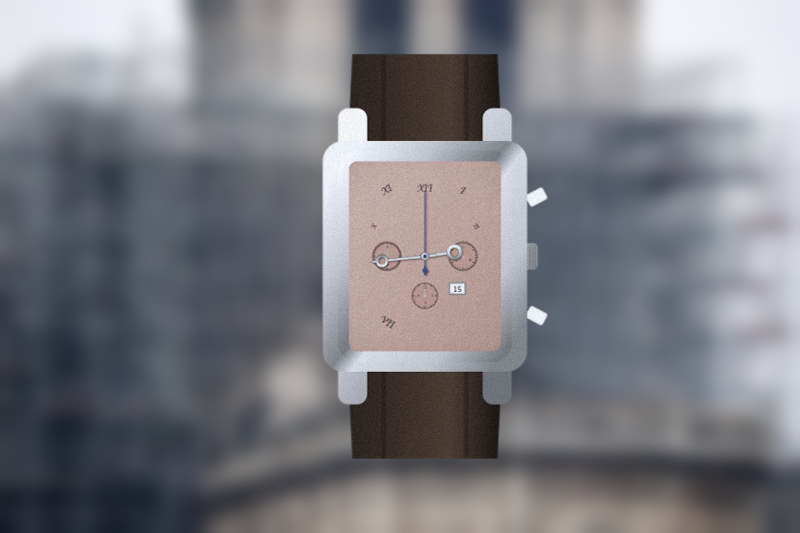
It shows 2.44
